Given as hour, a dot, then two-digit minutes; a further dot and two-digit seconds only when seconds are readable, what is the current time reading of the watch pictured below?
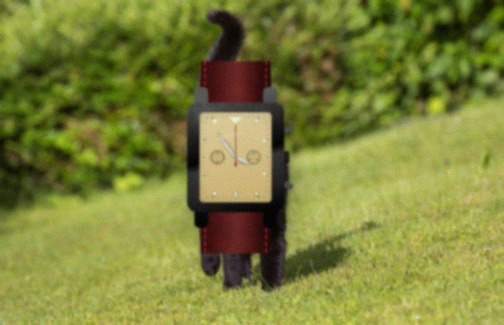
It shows 3.54
